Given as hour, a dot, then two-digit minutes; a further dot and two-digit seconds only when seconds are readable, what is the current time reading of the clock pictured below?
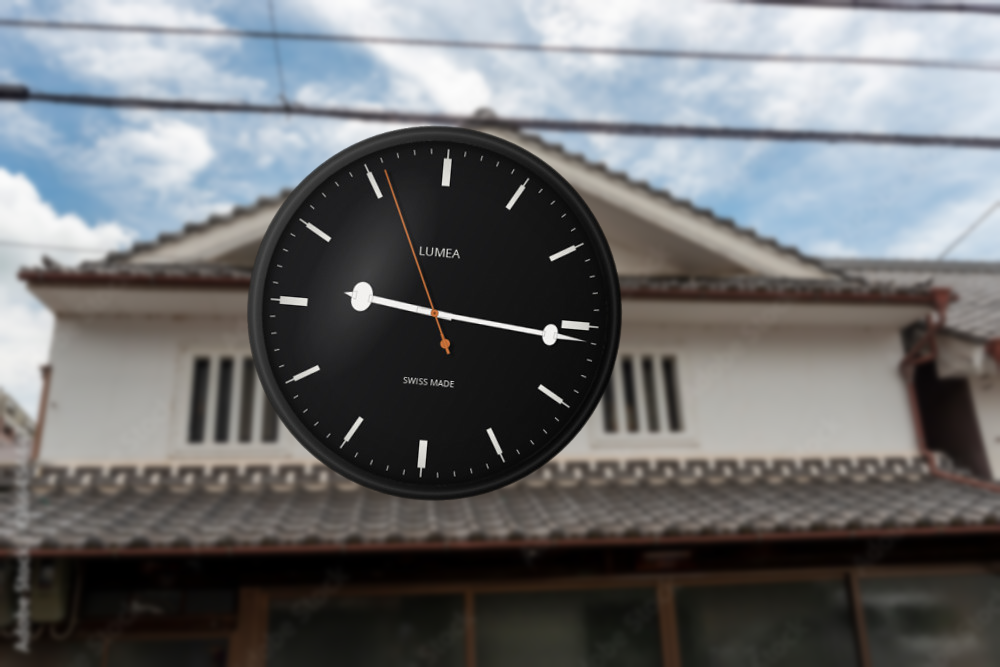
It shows 9.15.56
